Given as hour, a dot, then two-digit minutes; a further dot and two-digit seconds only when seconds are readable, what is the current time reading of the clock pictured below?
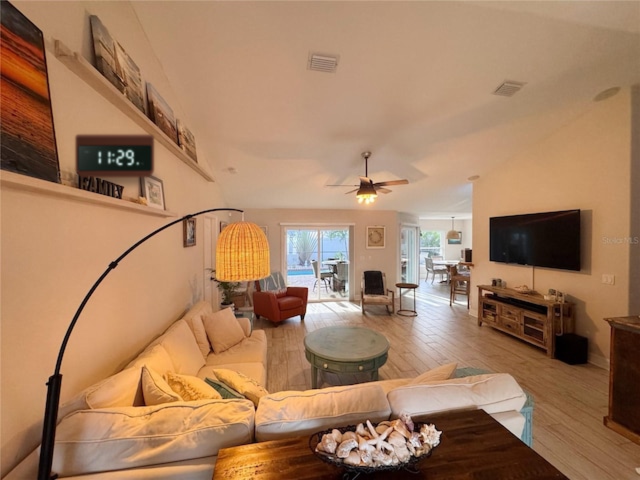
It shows 11.29
